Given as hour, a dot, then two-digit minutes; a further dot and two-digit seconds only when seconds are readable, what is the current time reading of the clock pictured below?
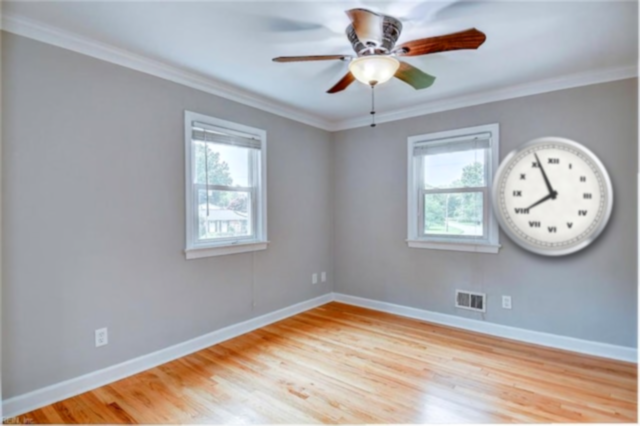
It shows 7.56
